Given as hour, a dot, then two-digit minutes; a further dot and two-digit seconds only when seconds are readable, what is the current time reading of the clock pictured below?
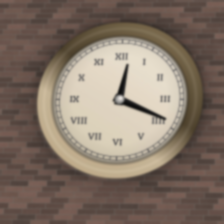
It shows 12.19
